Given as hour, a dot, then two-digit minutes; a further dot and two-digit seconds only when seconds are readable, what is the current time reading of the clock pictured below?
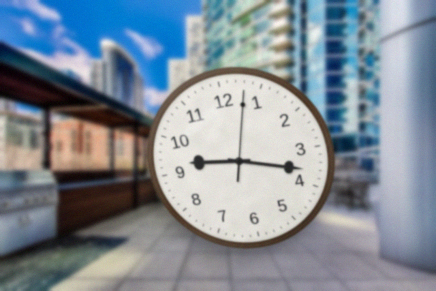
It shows 9.18.03
